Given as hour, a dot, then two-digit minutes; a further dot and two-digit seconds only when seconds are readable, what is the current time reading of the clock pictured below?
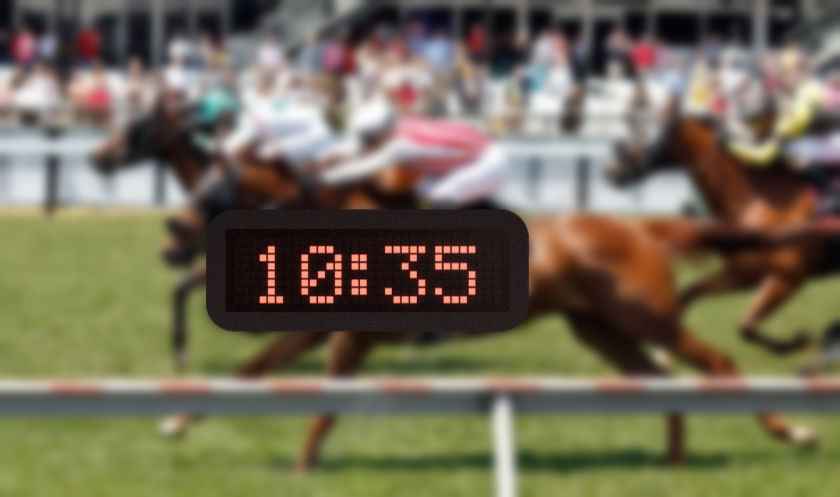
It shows 10.35
